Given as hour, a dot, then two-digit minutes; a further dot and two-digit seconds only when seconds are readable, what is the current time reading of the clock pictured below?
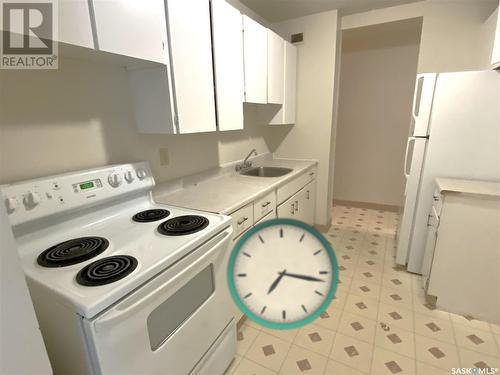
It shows 7.17
